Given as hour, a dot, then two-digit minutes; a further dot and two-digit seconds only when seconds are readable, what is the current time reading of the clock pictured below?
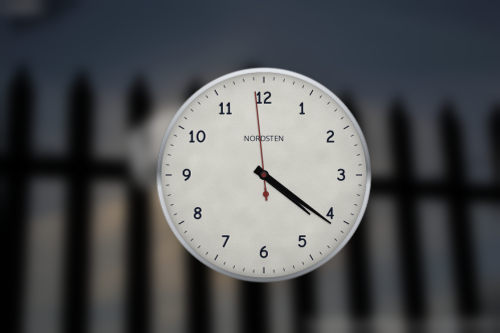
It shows 4.20.59
